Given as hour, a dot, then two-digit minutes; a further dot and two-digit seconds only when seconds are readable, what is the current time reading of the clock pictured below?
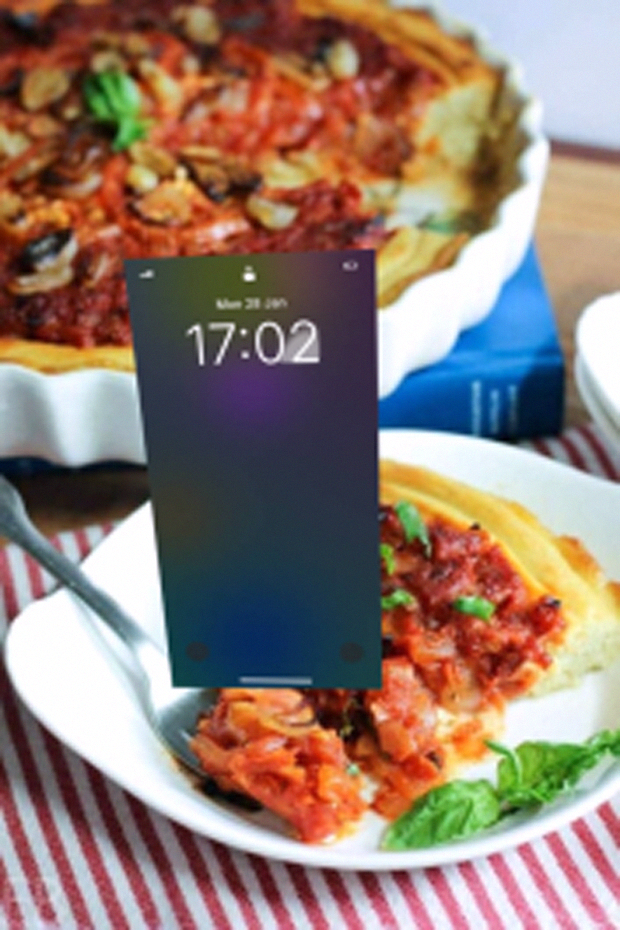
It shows 17.02
